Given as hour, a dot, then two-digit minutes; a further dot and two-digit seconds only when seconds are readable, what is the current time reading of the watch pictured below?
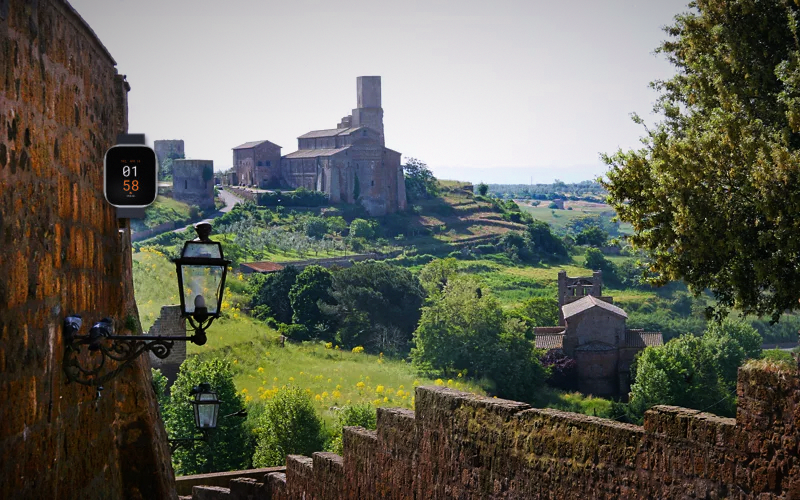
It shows 1.58
